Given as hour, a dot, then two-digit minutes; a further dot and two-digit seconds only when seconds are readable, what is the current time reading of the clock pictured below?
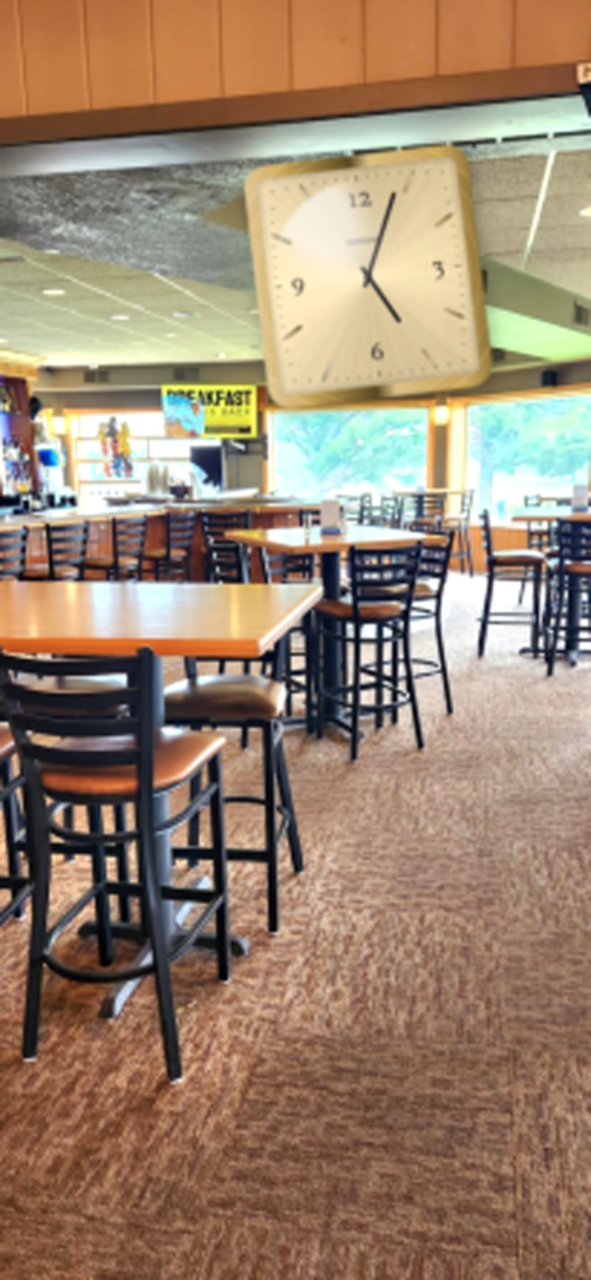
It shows 5.04
